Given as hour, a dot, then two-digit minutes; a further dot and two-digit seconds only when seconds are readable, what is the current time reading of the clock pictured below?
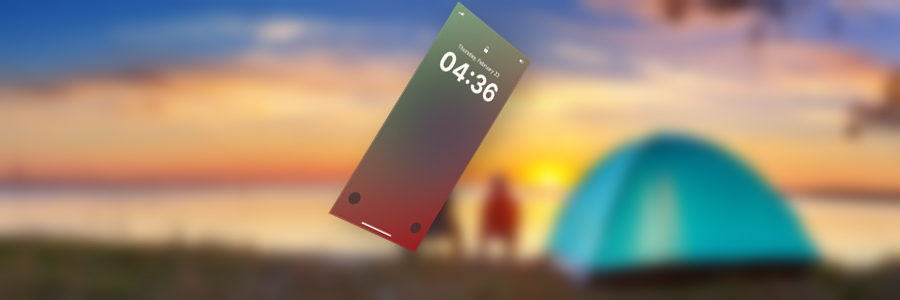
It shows 4.36
